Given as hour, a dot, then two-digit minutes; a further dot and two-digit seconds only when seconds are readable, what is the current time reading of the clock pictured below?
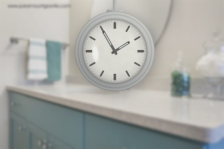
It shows 1.55
